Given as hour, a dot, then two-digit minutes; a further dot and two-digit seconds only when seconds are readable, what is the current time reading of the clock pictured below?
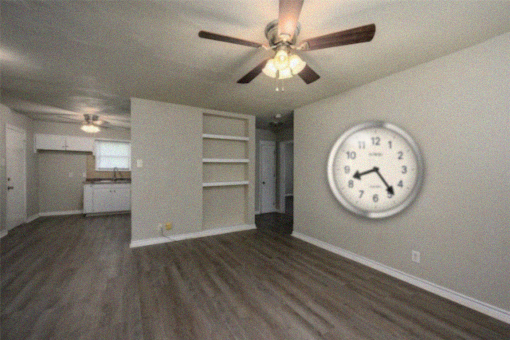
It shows 8.24
